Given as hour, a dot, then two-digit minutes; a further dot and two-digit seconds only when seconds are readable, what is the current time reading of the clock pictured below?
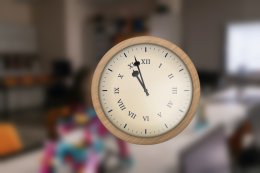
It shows 10.57
